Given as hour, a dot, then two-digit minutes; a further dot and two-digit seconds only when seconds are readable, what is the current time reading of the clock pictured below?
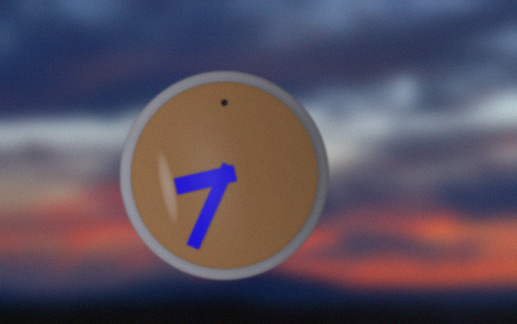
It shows 8.34
